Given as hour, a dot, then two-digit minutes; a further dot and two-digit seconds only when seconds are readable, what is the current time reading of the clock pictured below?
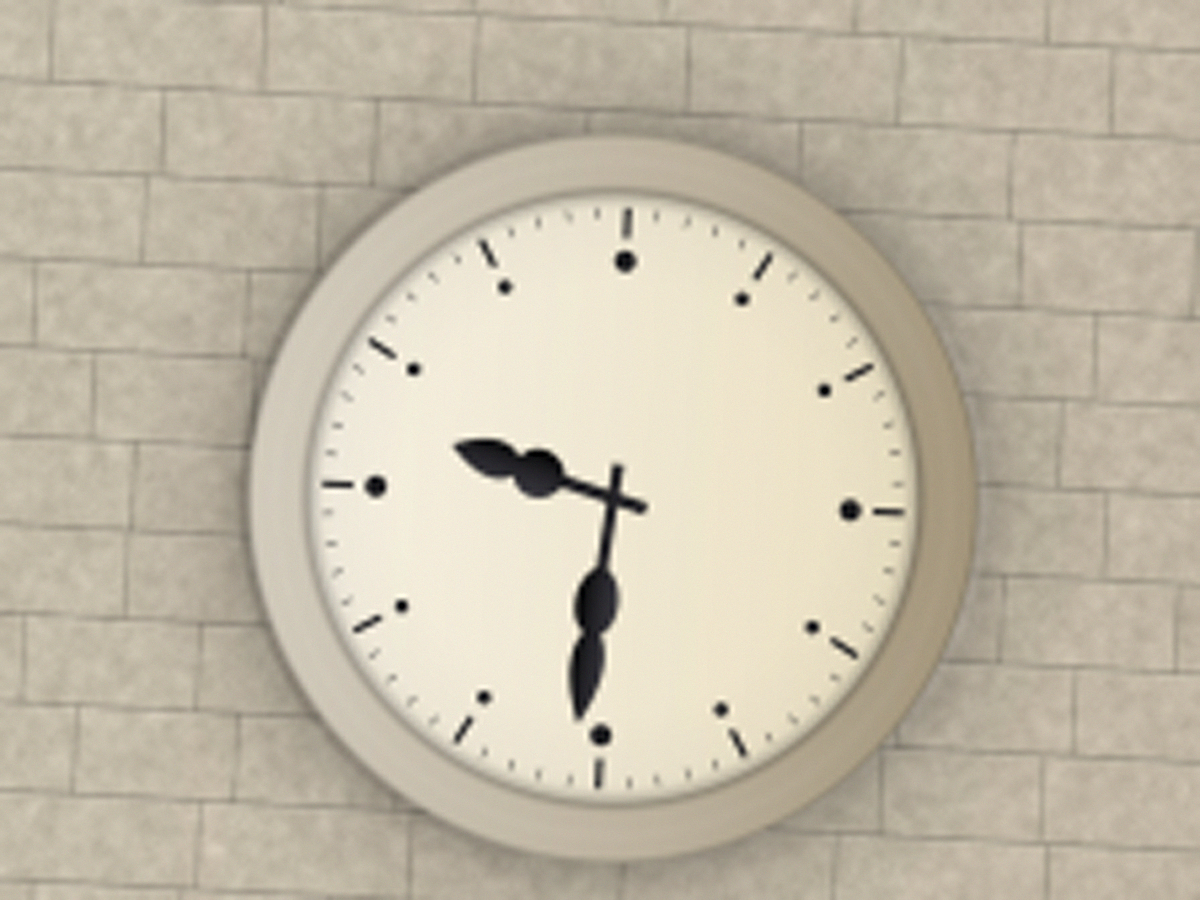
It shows 9.31
